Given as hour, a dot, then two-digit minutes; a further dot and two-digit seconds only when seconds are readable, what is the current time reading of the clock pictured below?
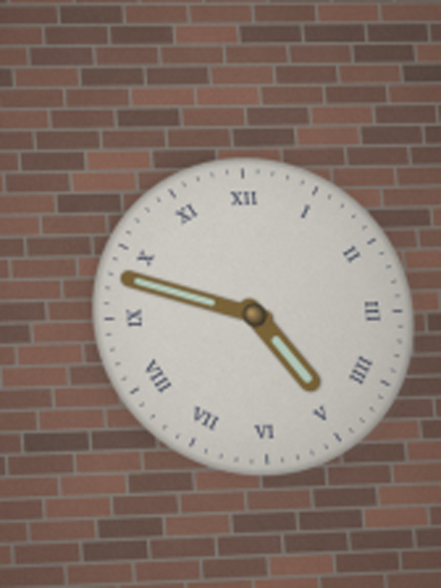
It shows 4.48
